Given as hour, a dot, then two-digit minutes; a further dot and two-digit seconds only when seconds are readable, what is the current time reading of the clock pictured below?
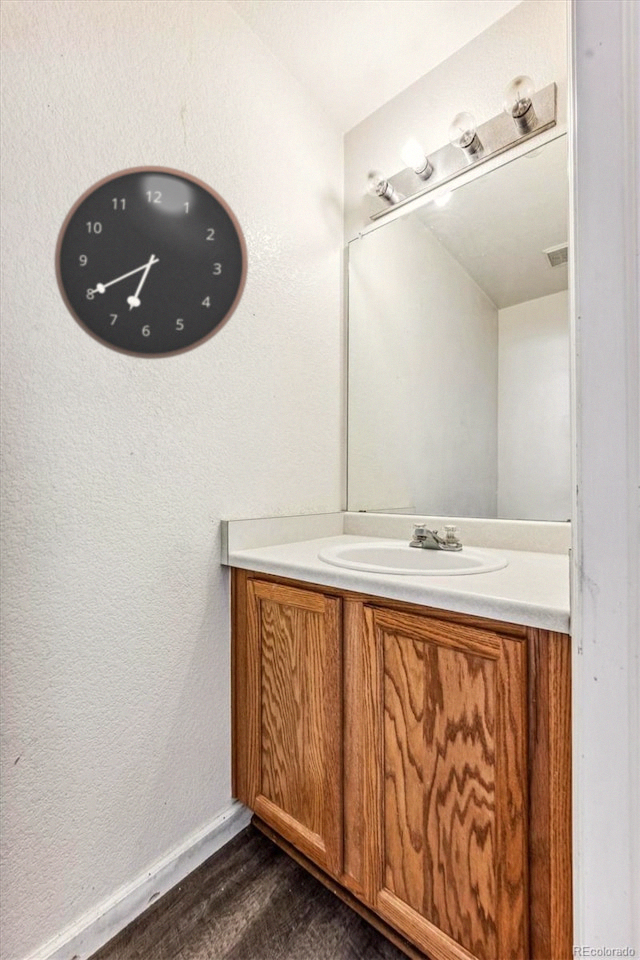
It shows 6.40
